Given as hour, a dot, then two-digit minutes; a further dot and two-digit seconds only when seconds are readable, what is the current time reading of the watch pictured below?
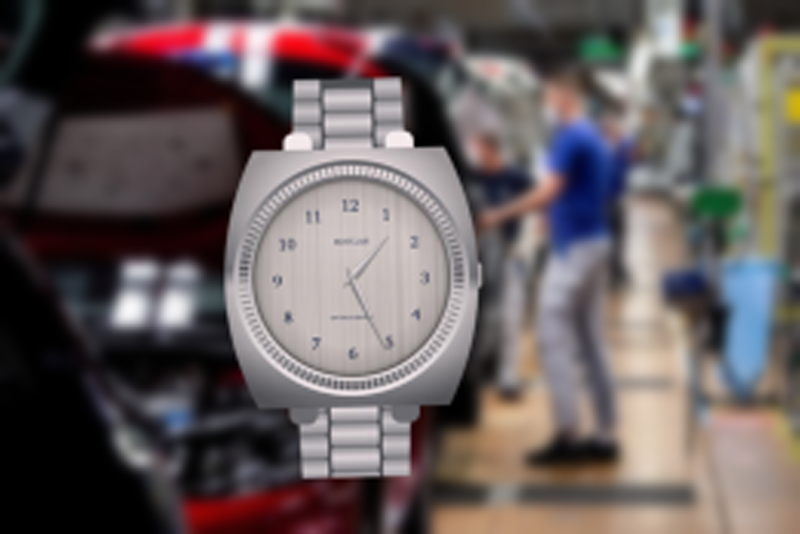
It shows 1.26
